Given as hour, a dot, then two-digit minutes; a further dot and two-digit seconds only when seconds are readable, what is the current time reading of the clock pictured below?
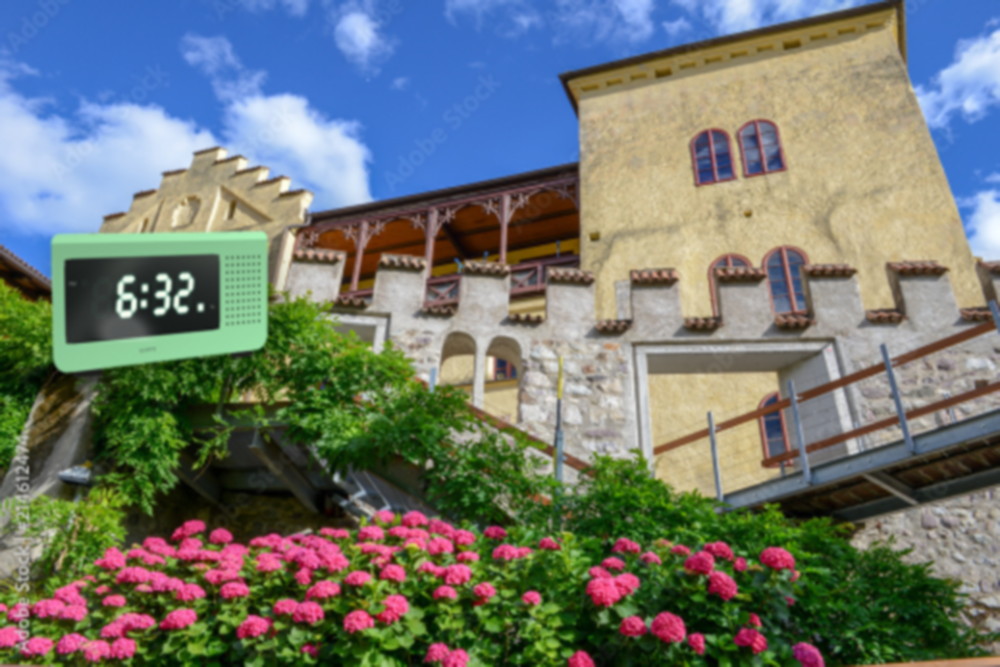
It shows 6.32
